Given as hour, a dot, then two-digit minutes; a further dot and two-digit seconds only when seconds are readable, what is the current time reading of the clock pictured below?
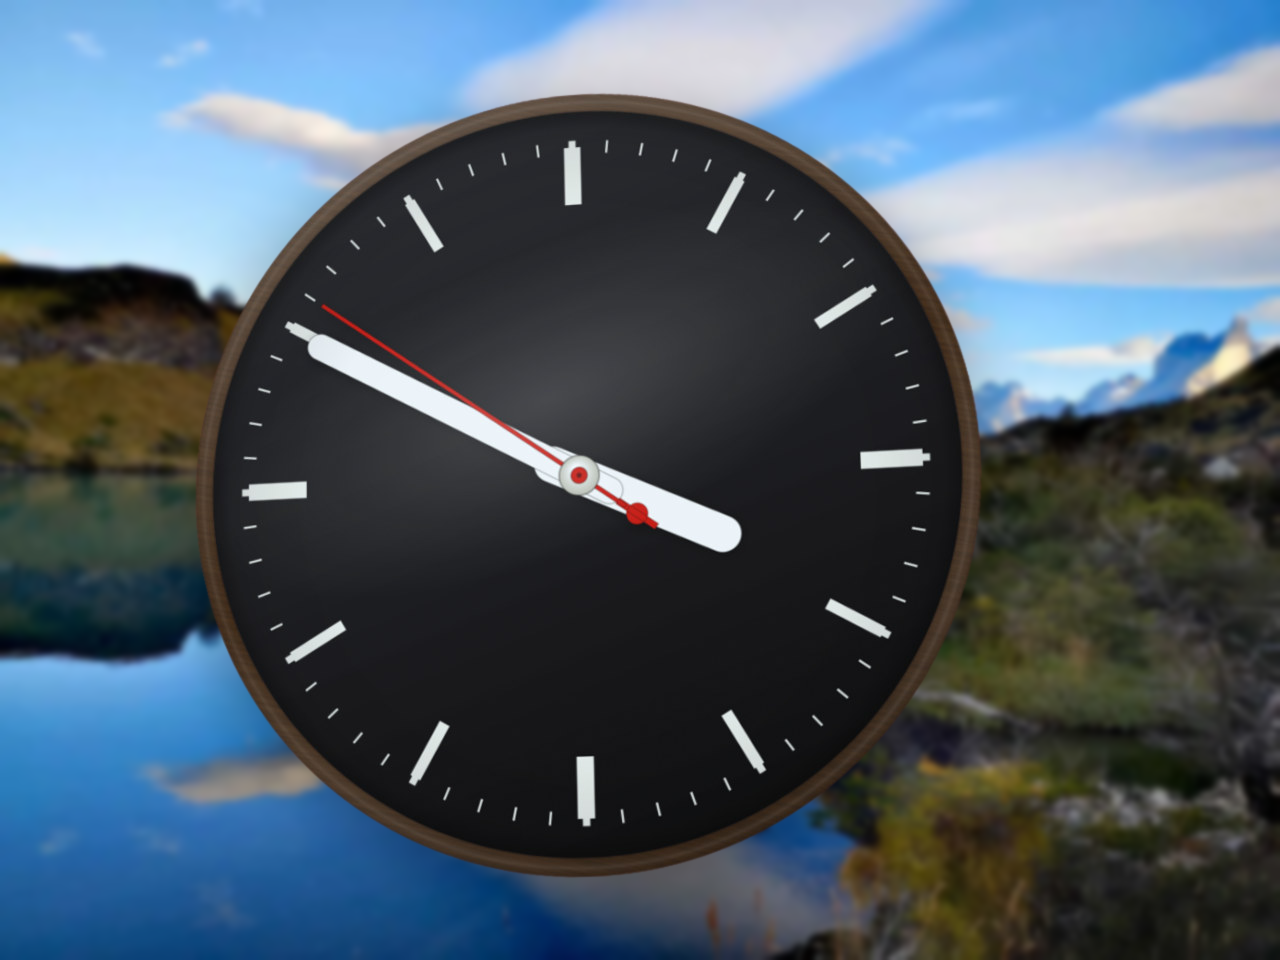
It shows 3.49.51
